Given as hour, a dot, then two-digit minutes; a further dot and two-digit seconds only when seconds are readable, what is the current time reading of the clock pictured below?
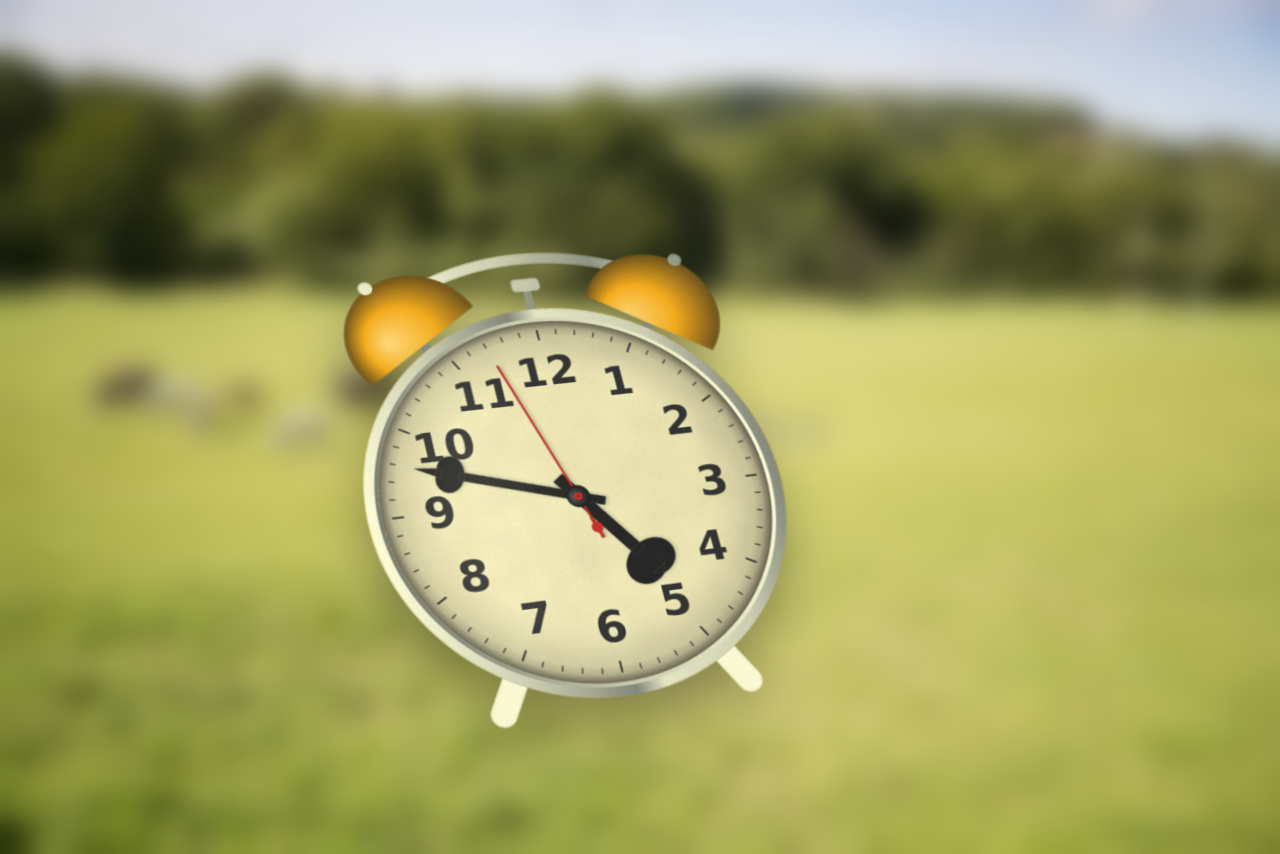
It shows 4.47.57
